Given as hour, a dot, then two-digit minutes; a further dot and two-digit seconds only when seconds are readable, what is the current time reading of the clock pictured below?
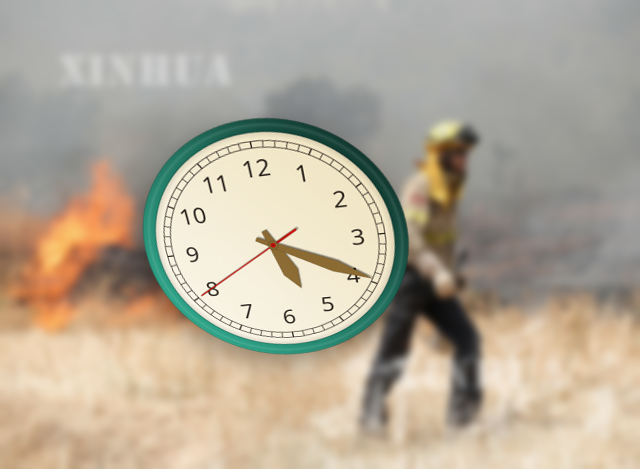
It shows 5.19.40
